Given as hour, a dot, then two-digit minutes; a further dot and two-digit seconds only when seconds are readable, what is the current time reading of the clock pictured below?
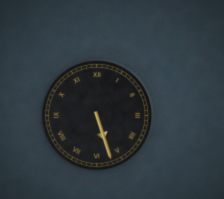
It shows 5.27
